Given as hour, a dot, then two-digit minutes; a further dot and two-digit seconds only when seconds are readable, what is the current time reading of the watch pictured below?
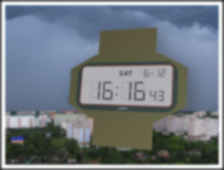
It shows 16.16
